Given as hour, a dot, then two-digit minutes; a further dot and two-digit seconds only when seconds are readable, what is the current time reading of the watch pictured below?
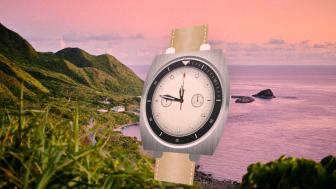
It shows 11.47
